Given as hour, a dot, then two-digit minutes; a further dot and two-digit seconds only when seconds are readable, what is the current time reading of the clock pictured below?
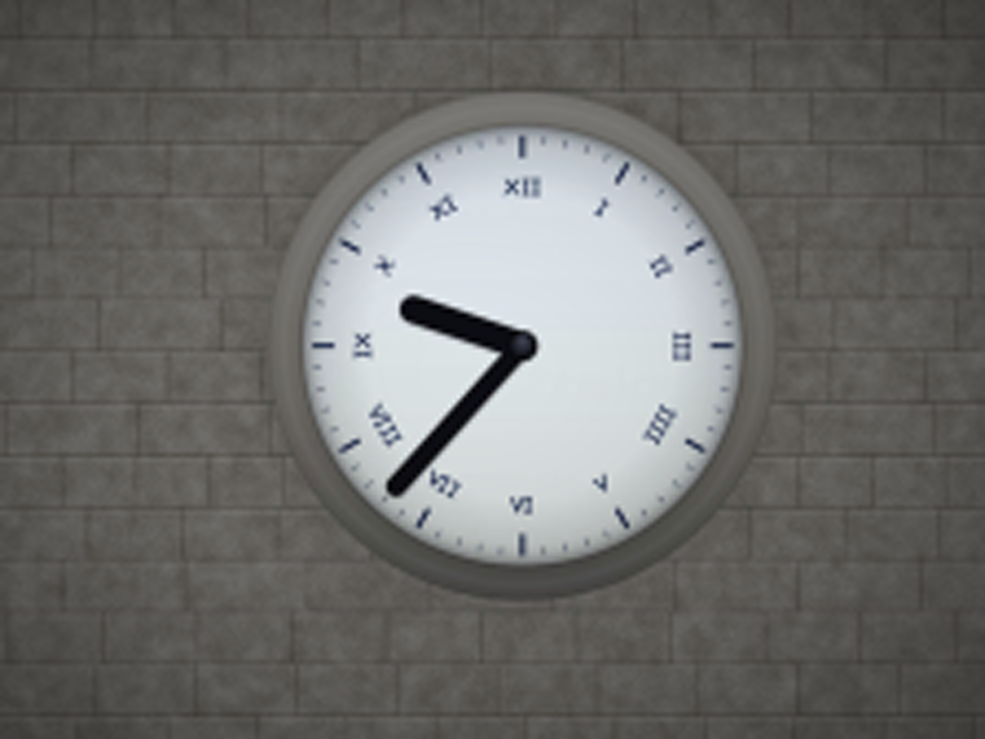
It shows 9.37
